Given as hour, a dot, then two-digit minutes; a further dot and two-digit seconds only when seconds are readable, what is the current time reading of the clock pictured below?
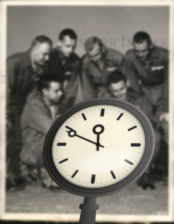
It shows 11.49
